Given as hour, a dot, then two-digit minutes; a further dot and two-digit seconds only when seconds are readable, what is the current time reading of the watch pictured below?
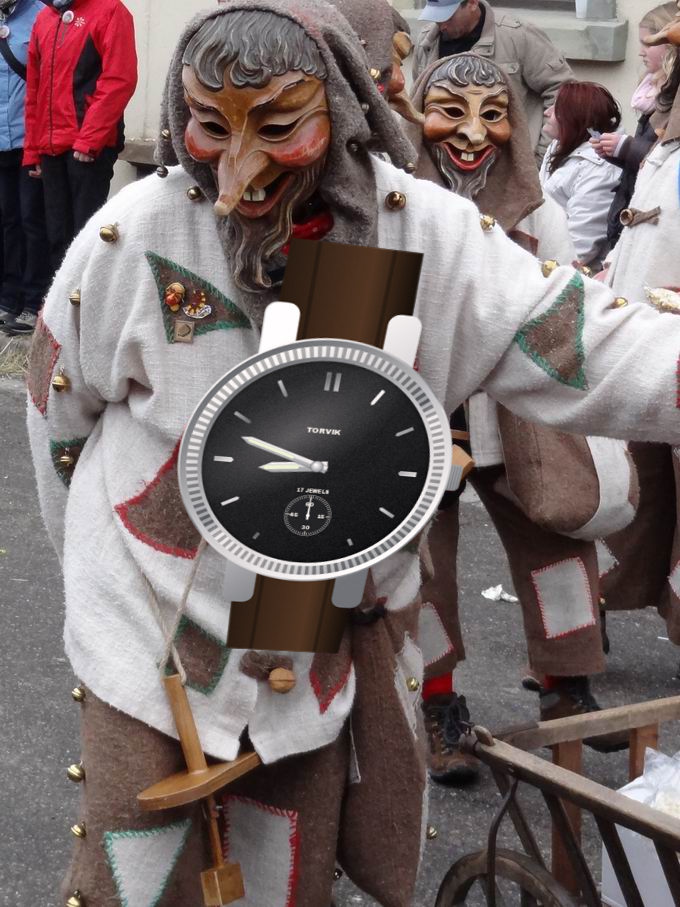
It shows 8.48
